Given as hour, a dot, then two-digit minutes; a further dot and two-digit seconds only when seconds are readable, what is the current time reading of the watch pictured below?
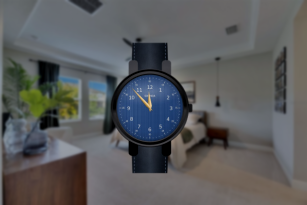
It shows 11.53
